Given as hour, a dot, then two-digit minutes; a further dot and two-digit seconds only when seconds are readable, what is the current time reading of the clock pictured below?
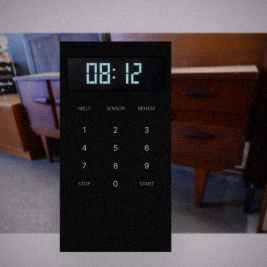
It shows 8.12
